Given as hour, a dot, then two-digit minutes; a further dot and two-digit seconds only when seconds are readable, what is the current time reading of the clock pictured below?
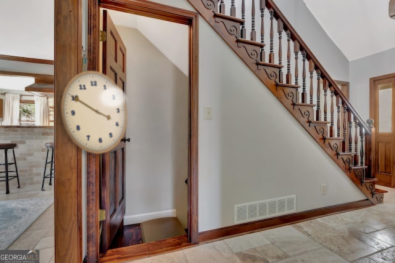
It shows 3.50
